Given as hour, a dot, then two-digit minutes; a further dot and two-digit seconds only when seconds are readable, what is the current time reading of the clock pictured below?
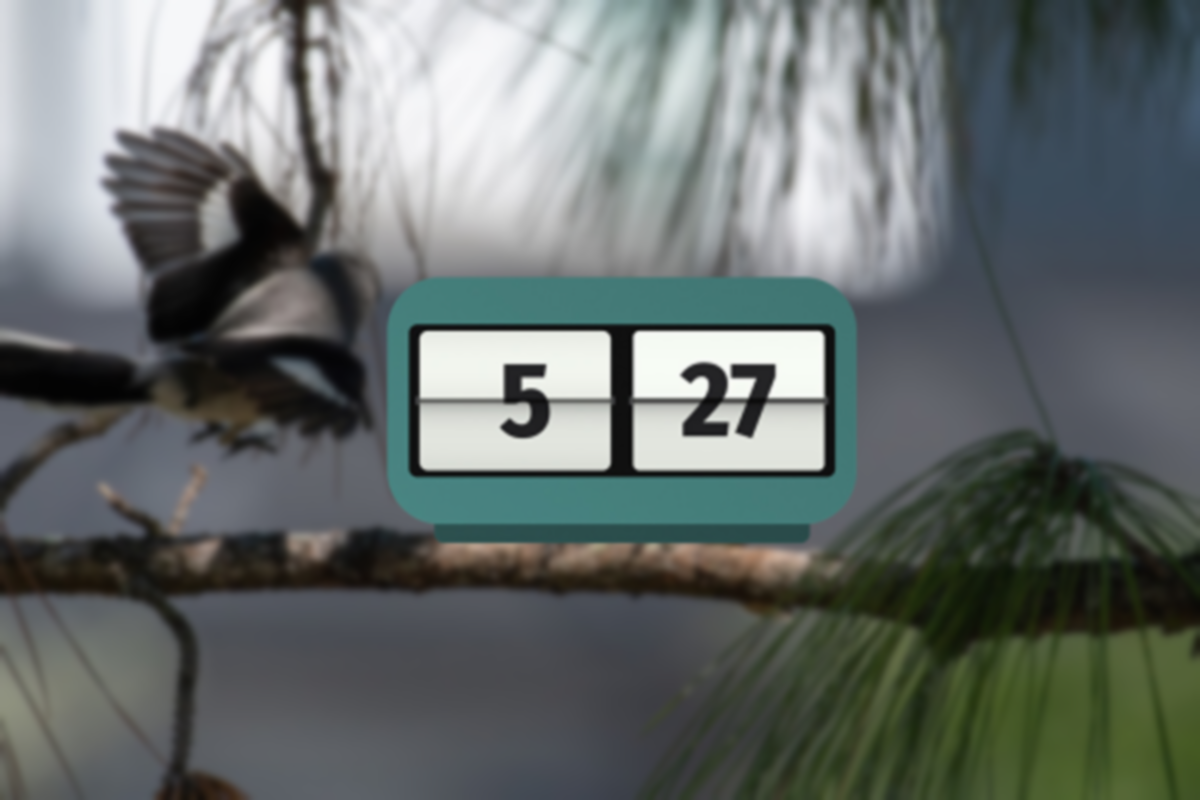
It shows 5.27
